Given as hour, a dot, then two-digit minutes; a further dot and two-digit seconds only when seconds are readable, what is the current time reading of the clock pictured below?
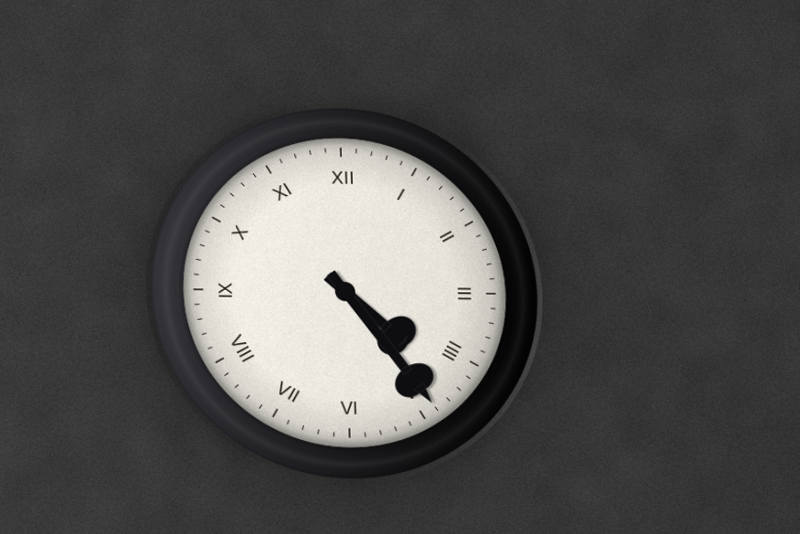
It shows 4.24
